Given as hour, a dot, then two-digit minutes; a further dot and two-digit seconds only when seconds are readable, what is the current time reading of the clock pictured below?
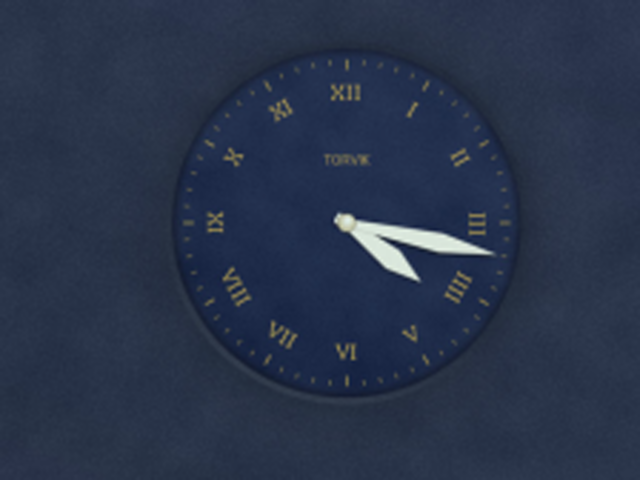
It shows 4.17
